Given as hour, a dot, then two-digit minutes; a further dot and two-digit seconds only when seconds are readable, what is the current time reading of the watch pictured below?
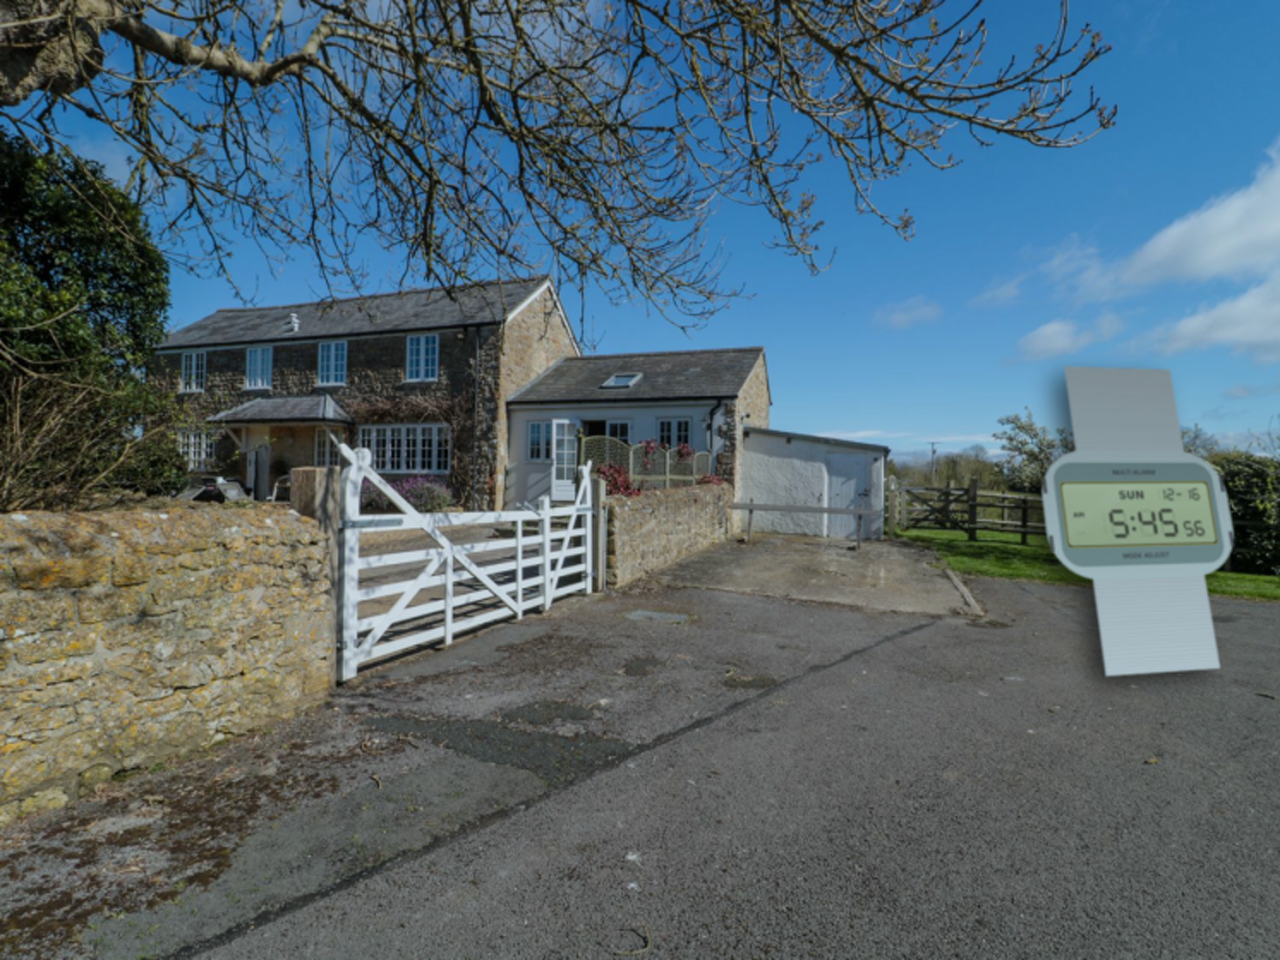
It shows 5.45.56
